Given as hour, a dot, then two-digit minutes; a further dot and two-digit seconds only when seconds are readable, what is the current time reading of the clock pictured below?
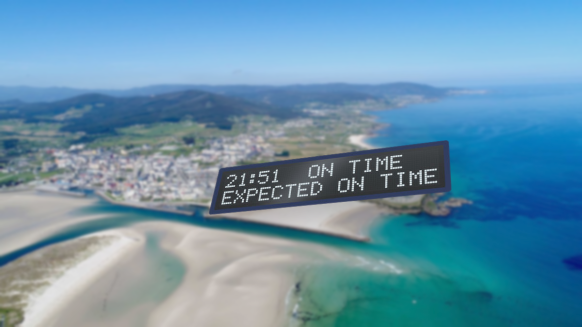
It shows 21.51
